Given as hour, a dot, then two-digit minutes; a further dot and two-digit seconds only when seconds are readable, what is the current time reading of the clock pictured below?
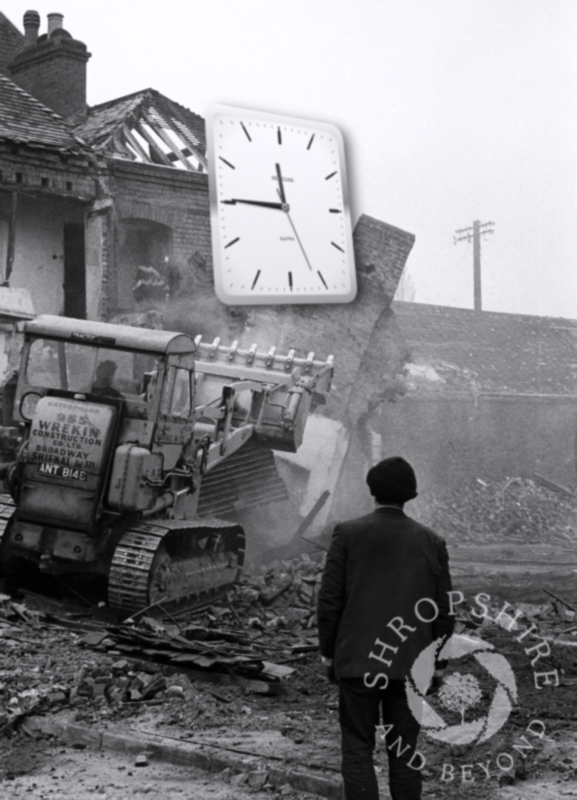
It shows 11.45.26
